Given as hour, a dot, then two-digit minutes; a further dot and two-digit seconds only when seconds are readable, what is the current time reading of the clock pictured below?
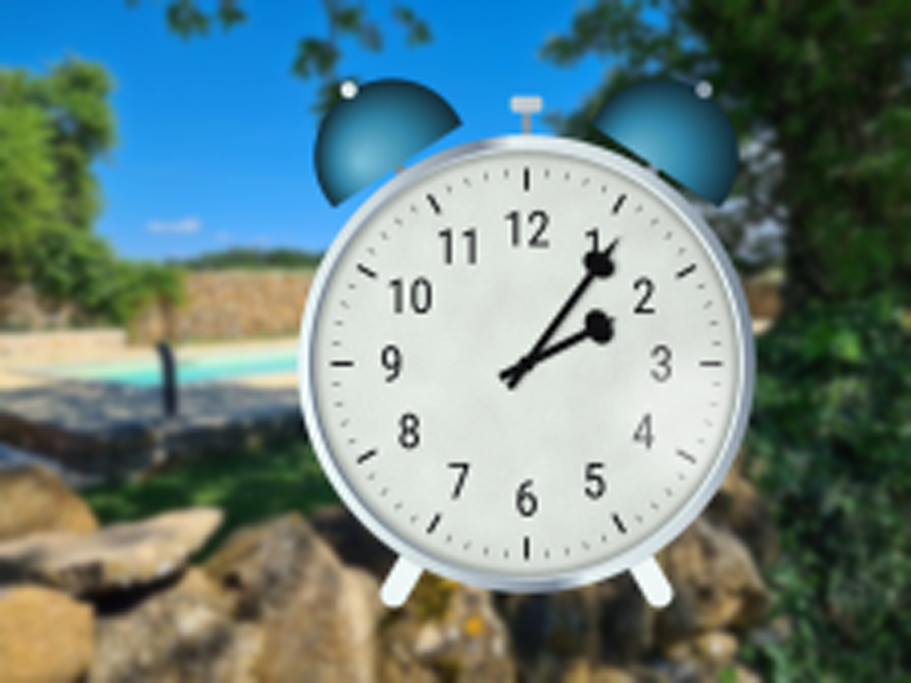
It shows 2.06
